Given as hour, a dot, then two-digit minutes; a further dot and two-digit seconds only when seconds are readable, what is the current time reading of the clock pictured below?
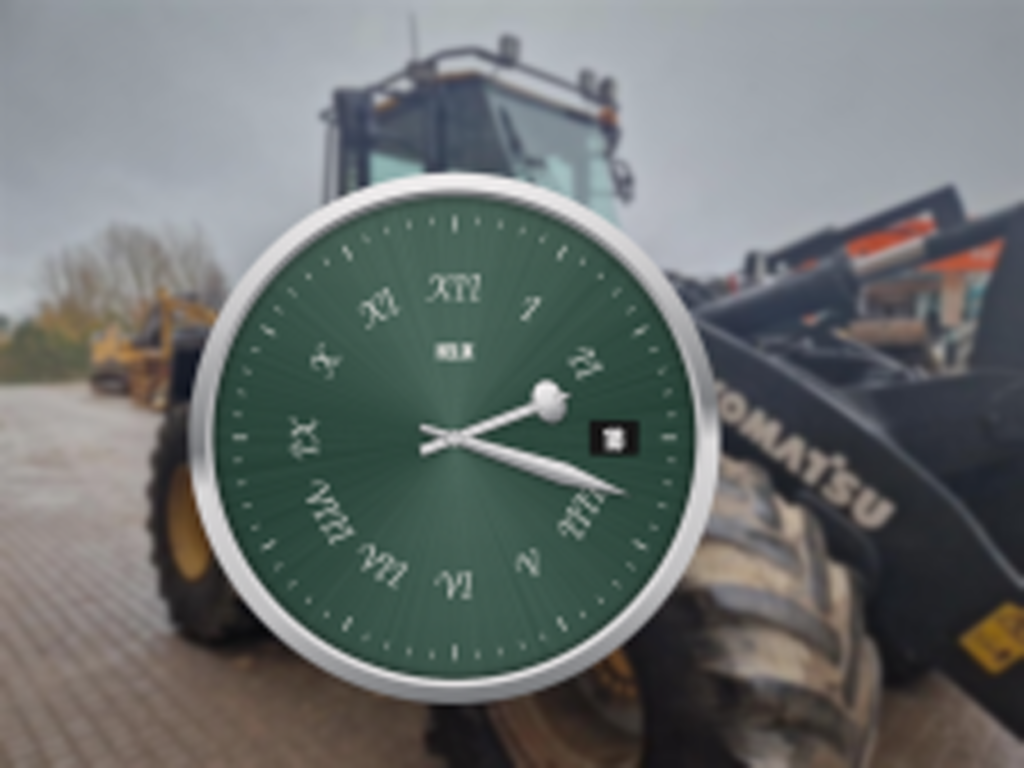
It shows 2.18
